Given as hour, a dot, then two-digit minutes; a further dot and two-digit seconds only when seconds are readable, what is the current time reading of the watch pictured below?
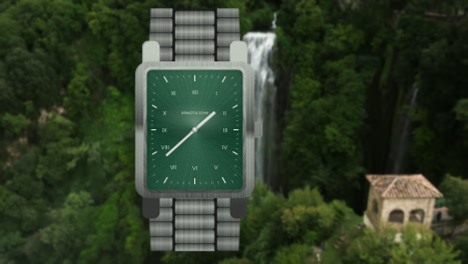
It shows 1.38
